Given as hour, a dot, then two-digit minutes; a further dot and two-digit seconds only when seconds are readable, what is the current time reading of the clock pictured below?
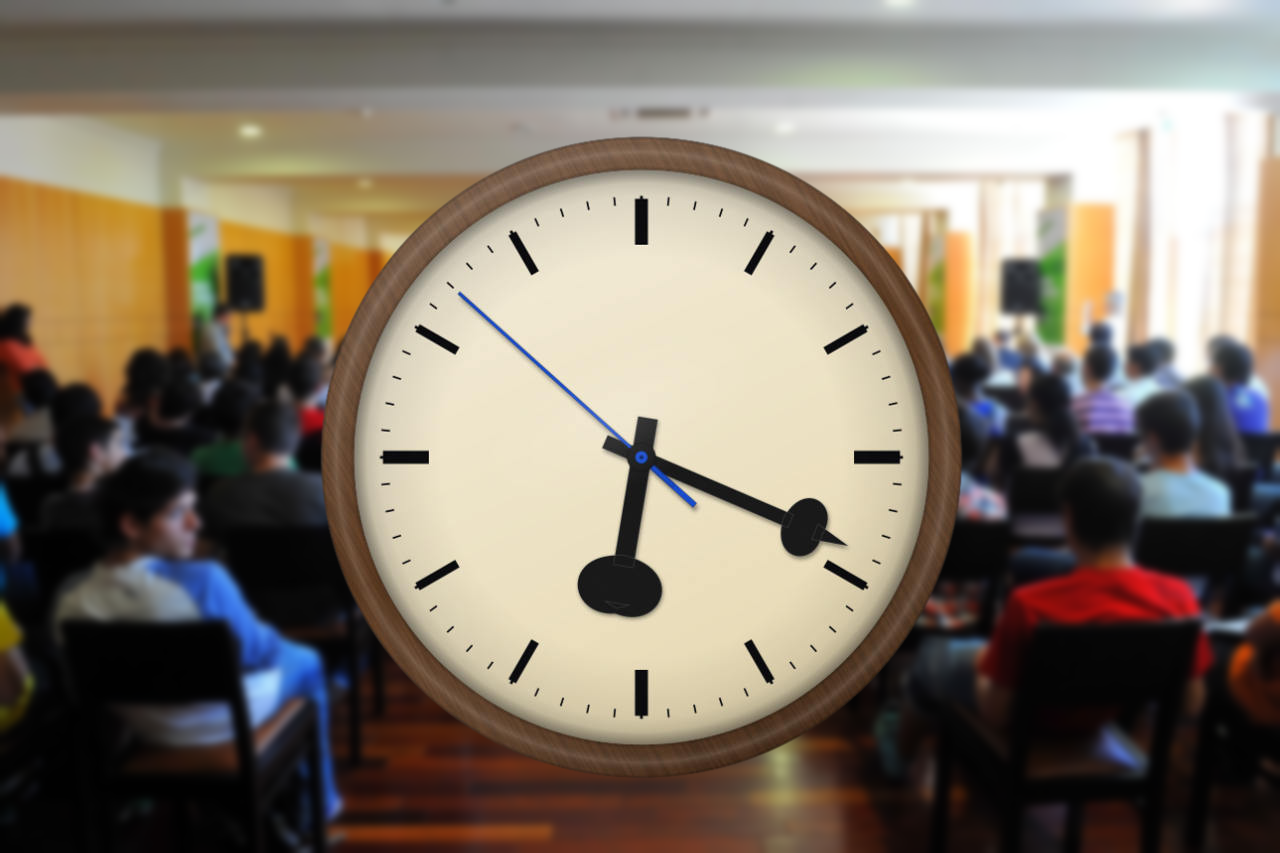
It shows 6.18.52
